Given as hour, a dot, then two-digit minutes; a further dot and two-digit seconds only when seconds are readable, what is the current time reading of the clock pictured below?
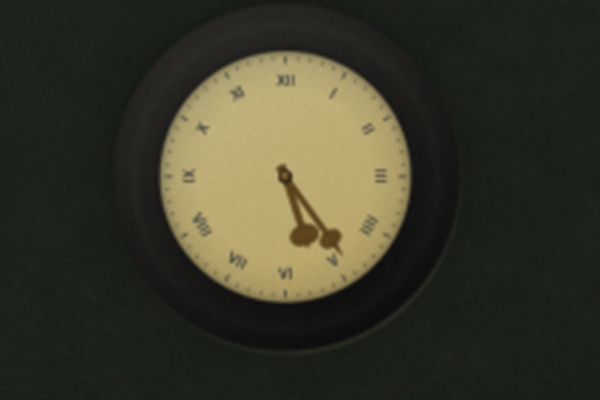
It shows 5.24
